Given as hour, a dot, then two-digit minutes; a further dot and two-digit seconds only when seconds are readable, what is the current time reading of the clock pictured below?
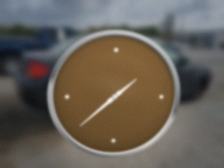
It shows 1.38
